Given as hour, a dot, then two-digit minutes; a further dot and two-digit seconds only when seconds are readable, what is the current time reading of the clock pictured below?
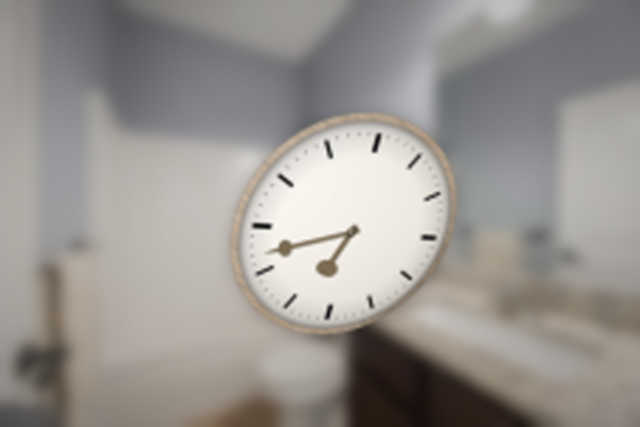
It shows 6.42
